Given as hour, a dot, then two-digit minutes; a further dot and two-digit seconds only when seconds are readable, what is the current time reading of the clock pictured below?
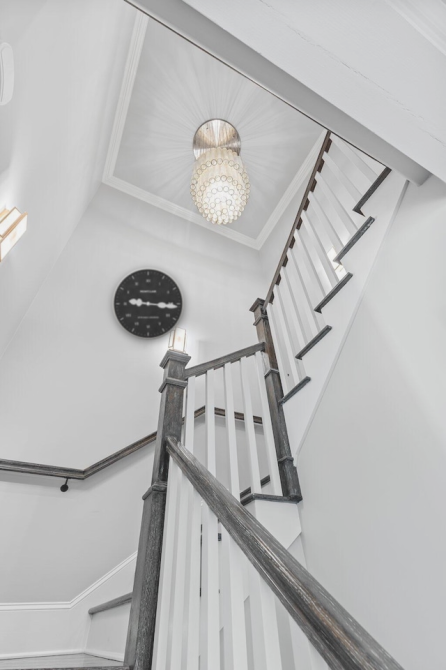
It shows 9.16
